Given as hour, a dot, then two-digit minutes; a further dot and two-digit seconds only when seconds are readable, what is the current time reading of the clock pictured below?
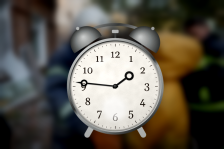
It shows 1.46
